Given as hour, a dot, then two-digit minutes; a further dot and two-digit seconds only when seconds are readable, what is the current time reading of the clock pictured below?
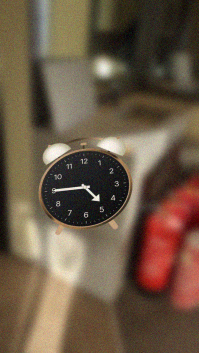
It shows 4.45
